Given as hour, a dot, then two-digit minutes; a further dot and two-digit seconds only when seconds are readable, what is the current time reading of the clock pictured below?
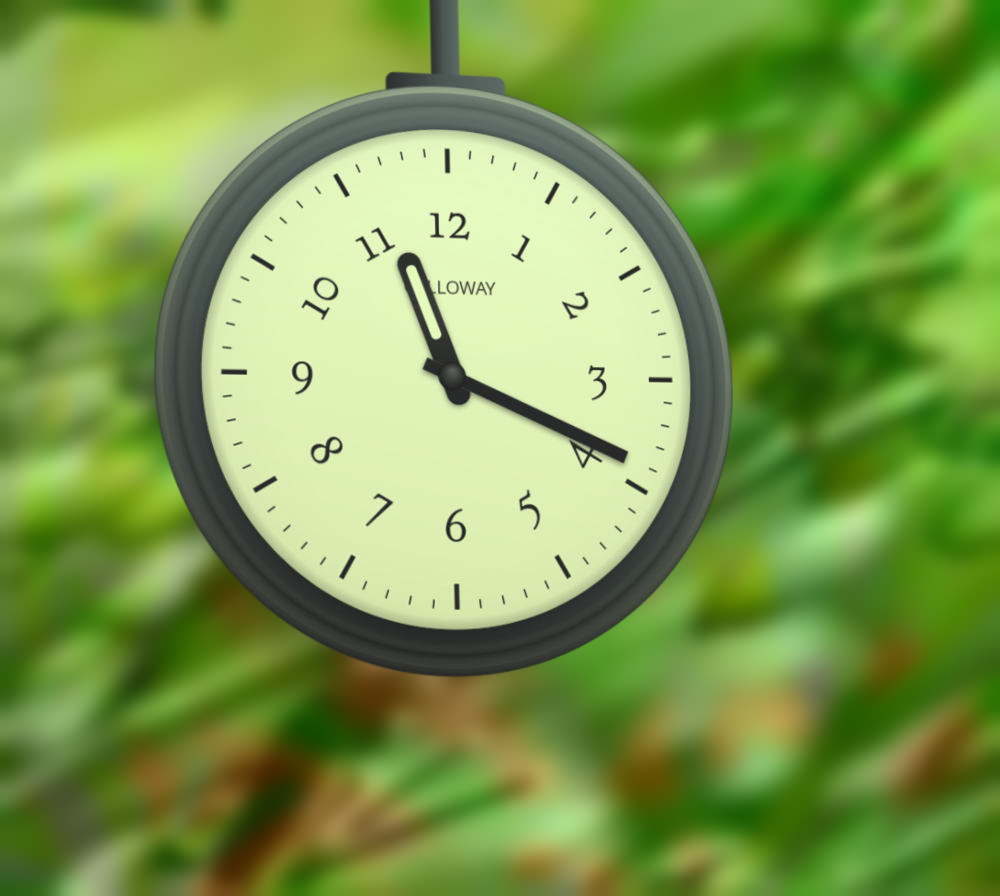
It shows 11.19
